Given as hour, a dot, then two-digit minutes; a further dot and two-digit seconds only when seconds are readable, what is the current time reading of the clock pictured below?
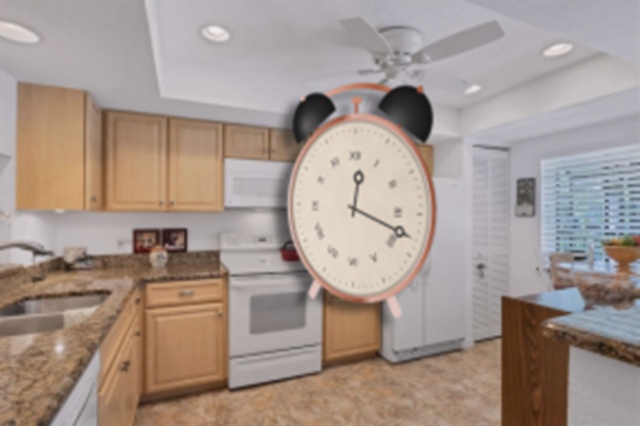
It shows 12.18
